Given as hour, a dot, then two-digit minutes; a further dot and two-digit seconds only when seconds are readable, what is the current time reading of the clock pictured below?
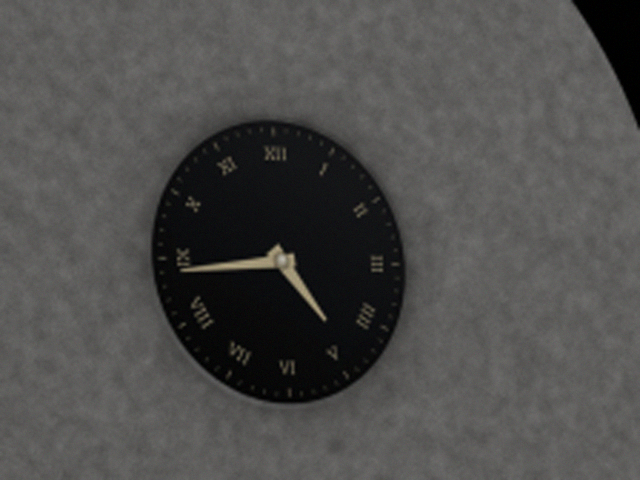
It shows 4.44
